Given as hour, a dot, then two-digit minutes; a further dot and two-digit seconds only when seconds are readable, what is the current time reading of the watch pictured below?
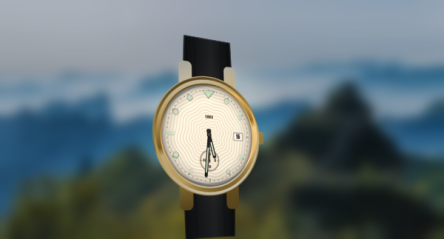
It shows 5.31
